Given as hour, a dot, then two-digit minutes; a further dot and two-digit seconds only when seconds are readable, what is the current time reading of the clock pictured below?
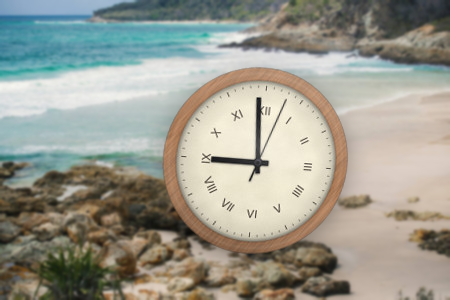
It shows 8.59.03
